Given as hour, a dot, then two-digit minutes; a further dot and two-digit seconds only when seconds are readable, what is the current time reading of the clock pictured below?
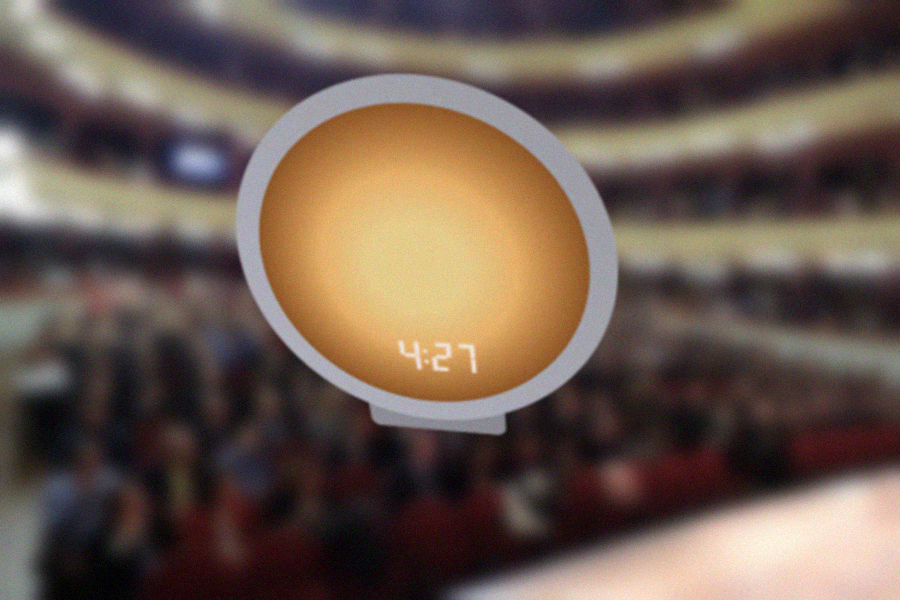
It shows 4.27
